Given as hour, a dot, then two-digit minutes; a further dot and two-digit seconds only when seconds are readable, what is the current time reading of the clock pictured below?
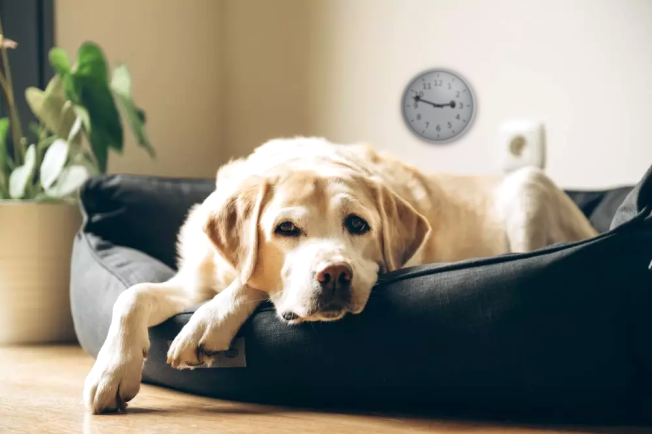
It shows 2.48
